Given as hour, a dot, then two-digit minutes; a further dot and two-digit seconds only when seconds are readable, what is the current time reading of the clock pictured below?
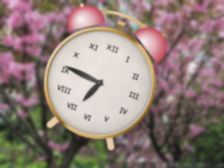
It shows 6.46
